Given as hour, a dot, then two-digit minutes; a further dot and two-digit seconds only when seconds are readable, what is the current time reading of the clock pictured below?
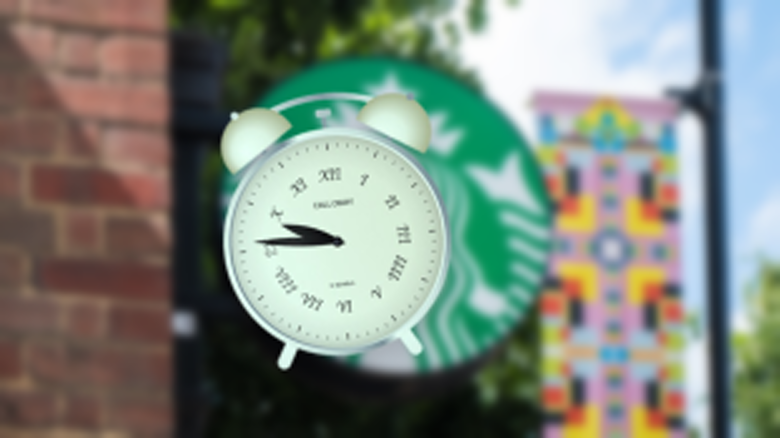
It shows 9.46
